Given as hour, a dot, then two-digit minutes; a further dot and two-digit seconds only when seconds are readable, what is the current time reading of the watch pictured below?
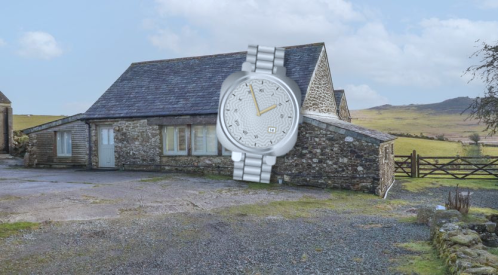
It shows 1.56
